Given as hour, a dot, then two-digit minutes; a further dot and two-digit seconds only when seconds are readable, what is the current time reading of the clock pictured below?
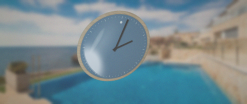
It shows 2.02
